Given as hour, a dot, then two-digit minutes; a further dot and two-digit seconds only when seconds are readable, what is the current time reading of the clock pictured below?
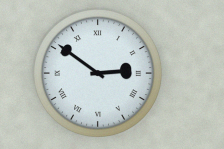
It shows 2.51
